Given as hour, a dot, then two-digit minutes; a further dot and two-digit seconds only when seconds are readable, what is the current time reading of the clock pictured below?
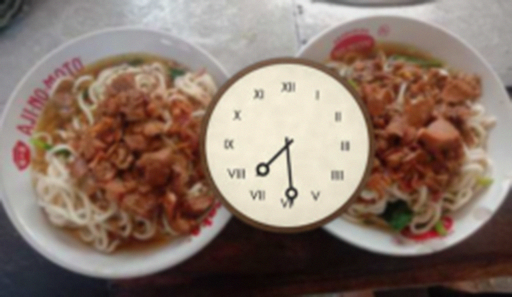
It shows 7.29
